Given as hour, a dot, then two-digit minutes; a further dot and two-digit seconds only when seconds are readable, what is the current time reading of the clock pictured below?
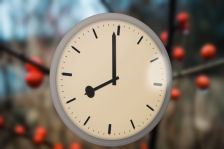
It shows 7.59
